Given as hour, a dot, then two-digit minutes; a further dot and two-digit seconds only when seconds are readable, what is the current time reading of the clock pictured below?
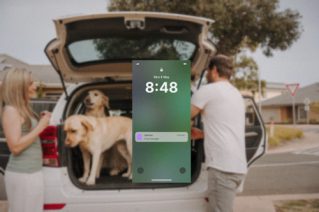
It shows 8.48
